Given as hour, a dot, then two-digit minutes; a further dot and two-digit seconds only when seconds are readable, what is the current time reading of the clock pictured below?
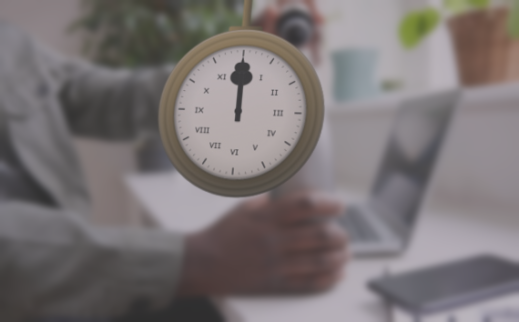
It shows 12.00
